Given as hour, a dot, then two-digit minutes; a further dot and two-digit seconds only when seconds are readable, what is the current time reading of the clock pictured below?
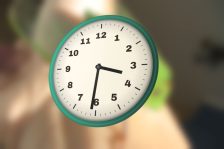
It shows 3.31
